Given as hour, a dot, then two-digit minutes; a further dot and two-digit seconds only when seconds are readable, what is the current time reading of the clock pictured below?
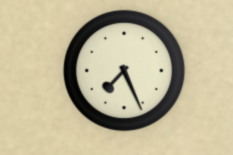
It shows 7.26
